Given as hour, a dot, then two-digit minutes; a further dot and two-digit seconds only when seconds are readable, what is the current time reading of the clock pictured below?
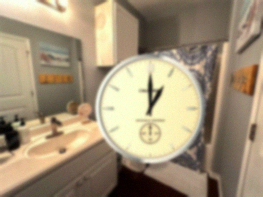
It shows 1.00
